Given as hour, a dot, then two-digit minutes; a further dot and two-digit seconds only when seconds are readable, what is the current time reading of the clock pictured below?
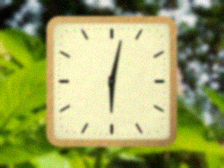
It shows 6.02
